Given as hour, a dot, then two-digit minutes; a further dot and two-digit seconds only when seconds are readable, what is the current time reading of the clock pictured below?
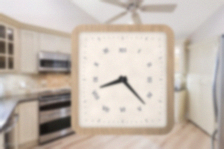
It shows 8.23
